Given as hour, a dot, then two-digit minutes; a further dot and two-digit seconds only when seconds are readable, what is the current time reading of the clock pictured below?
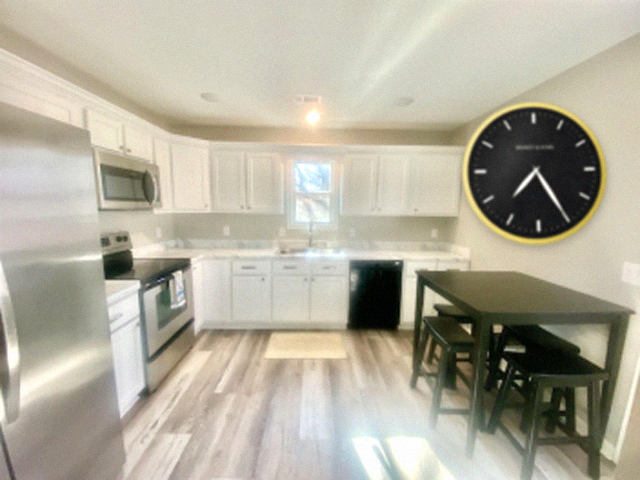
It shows 7.25
